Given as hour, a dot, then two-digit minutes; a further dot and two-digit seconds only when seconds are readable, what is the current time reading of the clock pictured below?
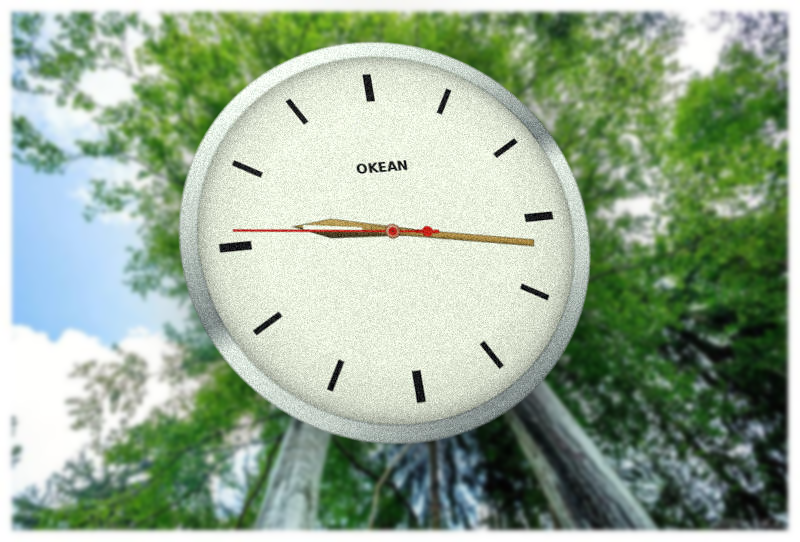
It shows 9.16.46
